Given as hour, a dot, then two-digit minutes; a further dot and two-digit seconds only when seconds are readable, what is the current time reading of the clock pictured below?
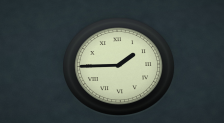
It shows 1.45
